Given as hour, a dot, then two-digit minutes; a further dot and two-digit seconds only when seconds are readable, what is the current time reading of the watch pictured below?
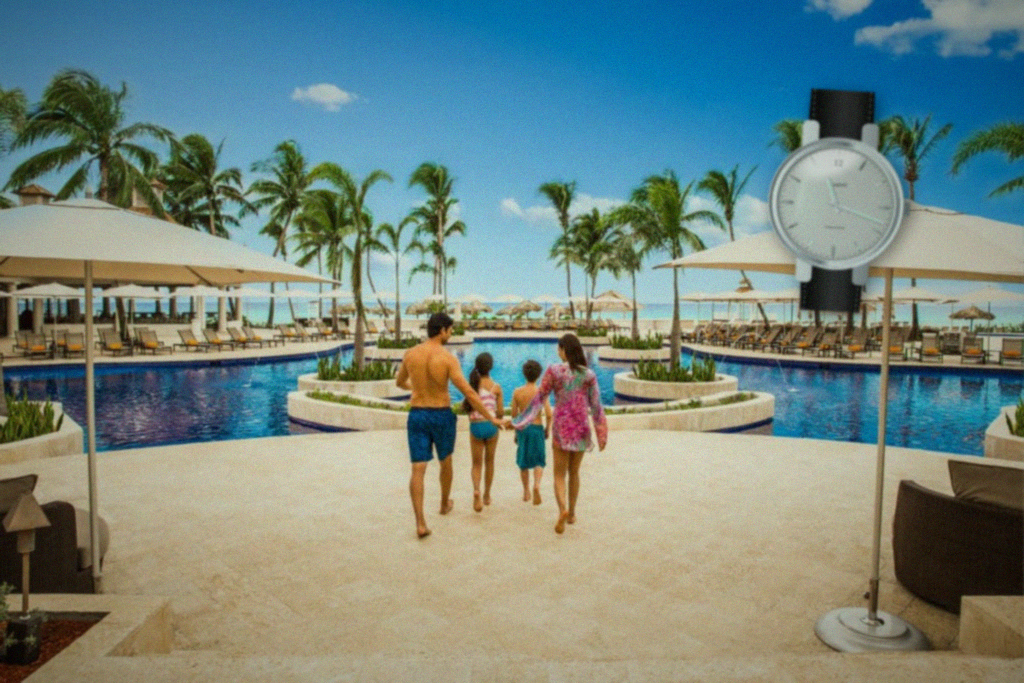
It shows 11.18
